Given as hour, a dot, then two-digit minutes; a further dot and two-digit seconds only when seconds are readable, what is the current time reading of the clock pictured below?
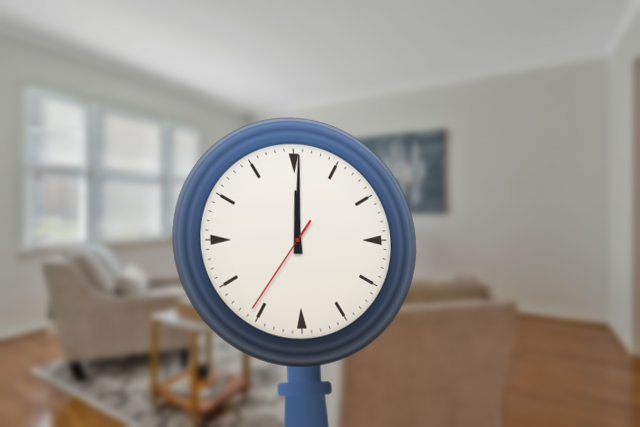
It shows 12.00.36
